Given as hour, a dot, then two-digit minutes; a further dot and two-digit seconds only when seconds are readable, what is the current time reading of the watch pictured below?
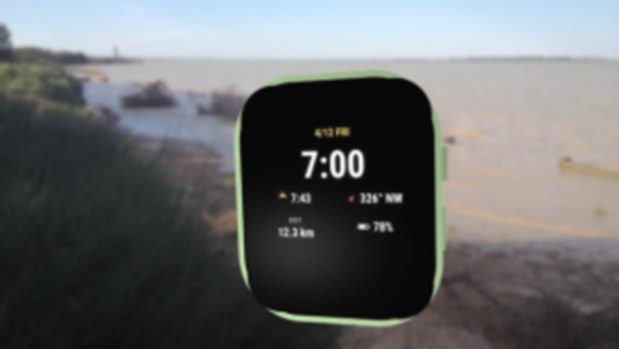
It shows 7.00
